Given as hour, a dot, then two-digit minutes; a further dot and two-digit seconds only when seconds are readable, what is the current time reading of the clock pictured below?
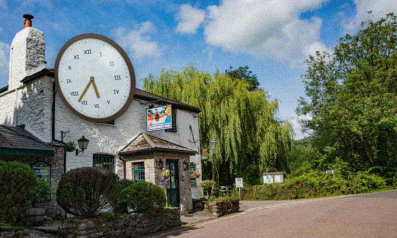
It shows 5.37
